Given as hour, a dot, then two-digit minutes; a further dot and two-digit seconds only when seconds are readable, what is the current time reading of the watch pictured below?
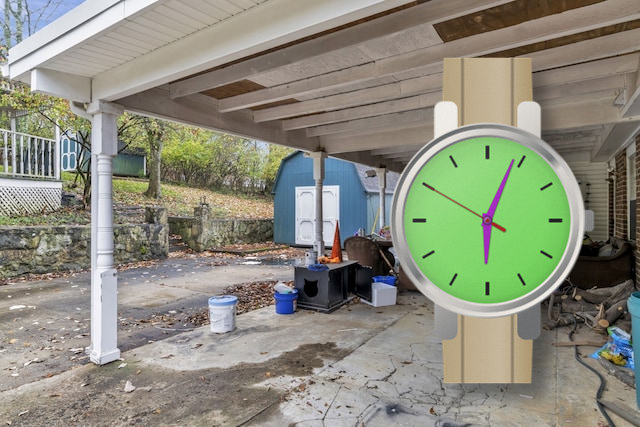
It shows 6.03.50
